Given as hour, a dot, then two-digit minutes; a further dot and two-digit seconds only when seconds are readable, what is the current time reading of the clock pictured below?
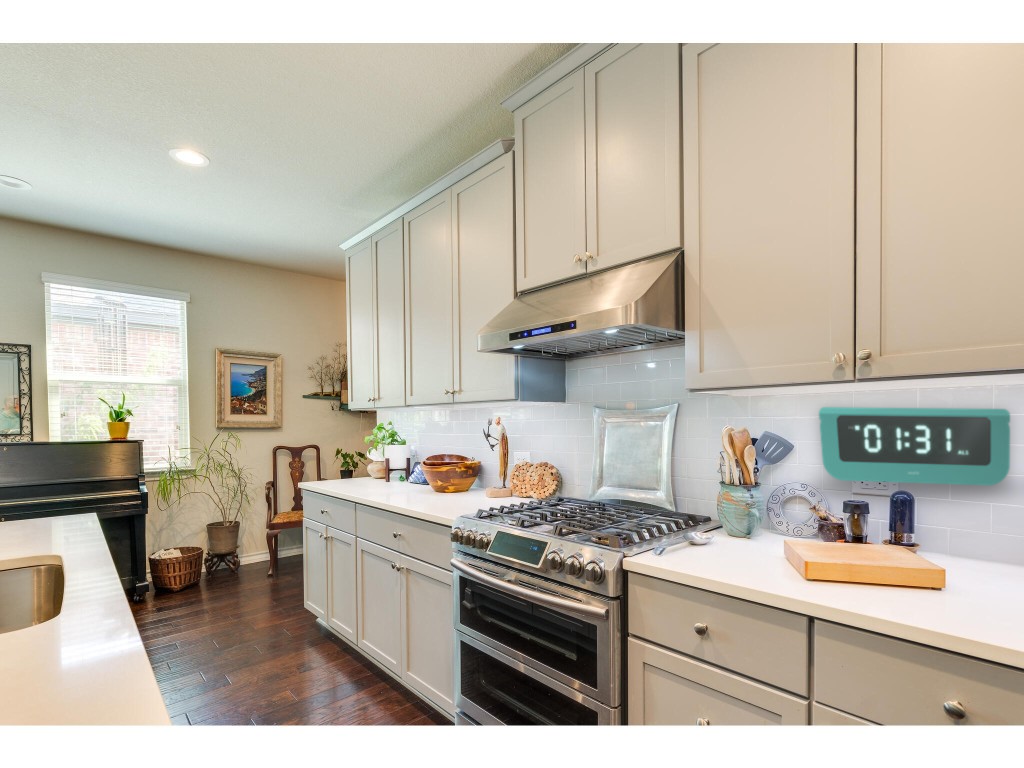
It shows 1.31
